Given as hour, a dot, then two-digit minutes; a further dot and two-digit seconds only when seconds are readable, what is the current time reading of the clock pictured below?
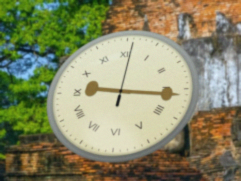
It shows 9.16.01
